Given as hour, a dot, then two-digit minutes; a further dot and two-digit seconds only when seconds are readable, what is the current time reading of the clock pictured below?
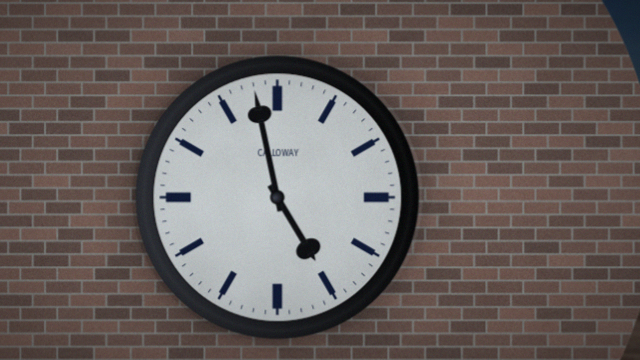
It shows 4.58
